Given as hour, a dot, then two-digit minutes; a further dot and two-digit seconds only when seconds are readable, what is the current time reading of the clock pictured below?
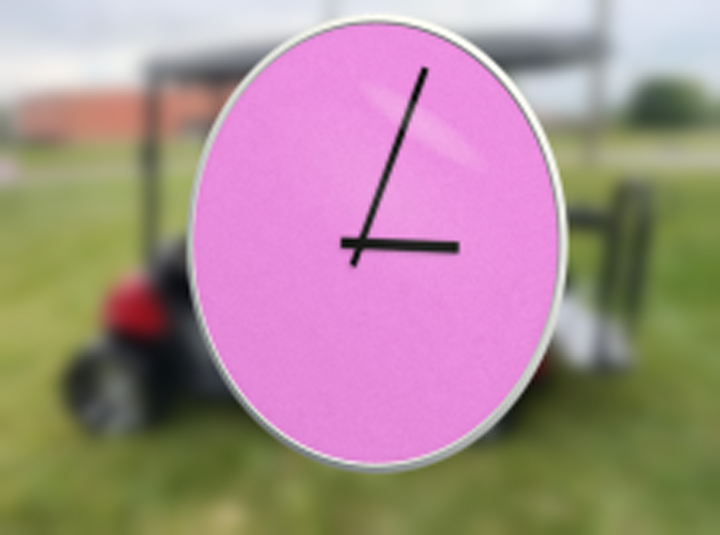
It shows 3.04
